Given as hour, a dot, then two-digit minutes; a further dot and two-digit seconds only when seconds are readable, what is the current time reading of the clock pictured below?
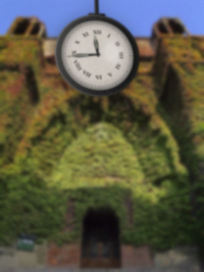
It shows 11.44
